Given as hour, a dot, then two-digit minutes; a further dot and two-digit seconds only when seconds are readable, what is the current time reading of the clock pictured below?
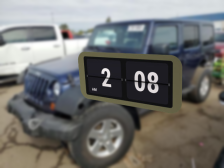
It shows 2.08
